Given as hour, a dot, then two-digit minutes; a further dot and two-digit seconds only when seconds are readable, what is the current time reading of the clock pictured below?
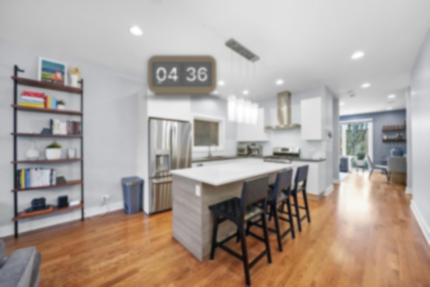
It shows 4.36
